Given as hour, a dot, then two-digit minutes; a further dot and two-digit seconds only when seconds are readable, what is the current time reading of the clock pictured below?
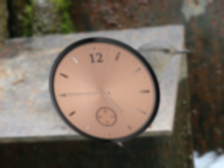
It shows 4.45
